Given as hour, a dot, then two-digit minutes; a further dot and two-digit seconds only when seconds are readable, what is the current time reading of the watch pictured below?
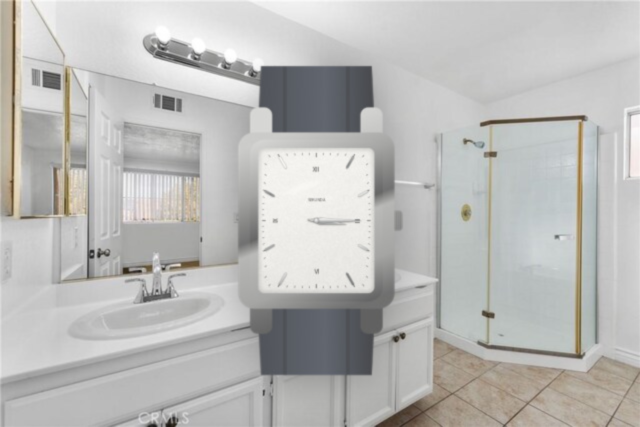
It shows 3.15
